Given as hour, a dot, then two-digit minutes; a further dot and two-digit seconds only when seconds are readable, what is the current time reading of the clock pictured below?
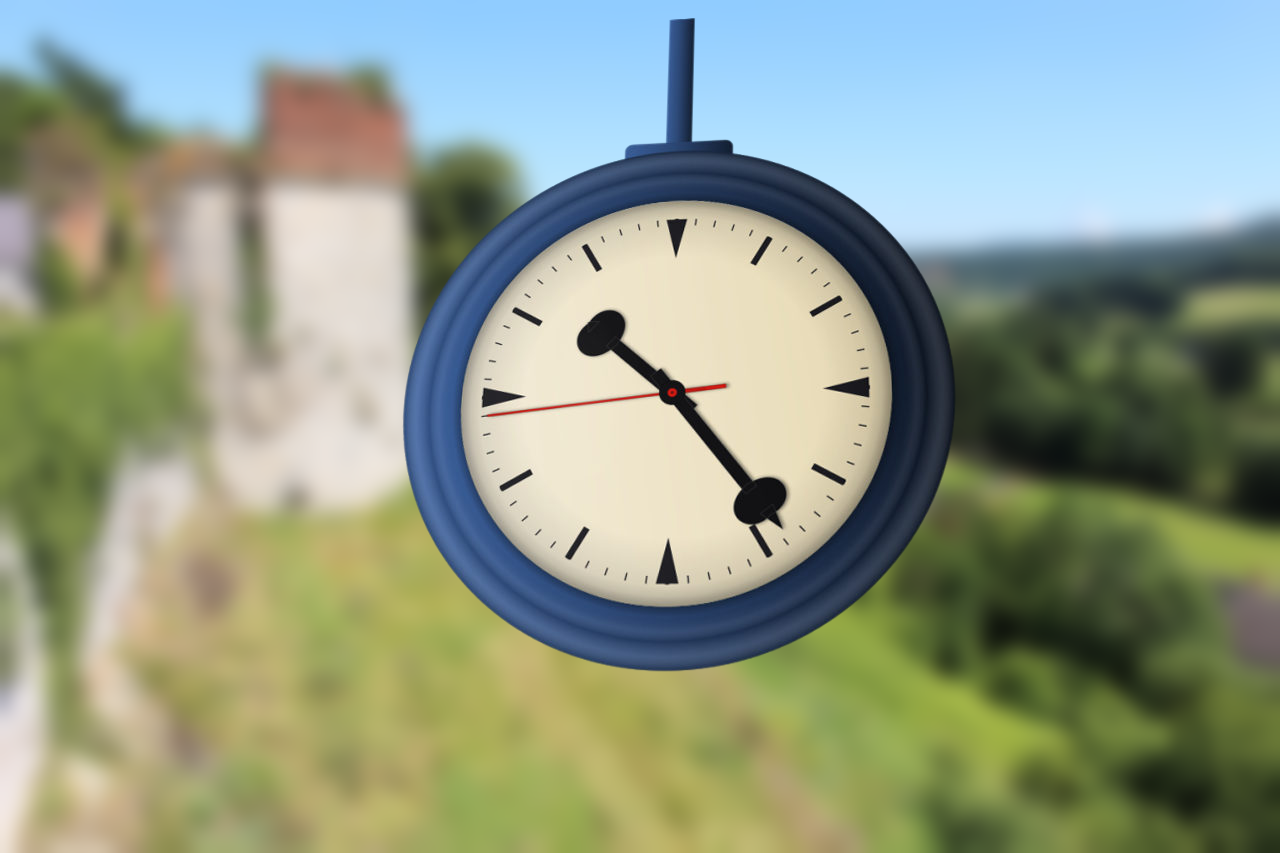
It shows 10.23.44
